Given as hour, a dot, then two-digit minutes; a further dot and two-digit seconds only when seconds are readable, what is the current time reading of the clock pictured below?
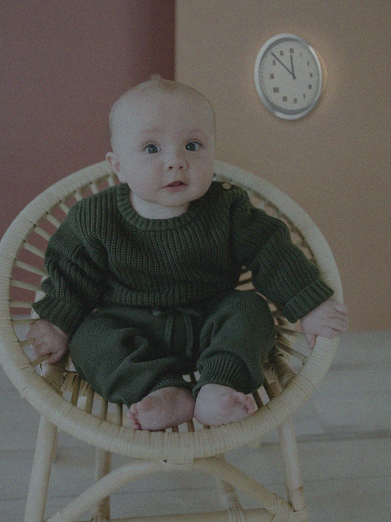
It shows 11.52
